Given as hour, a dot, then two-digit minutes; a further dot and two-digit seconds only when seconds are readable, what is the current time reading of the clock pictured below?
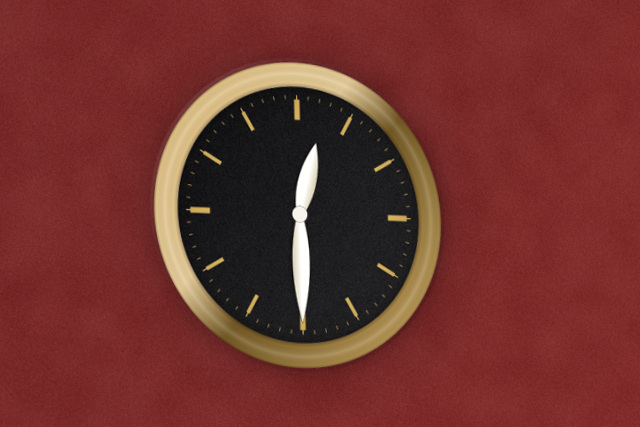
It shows 12.30
